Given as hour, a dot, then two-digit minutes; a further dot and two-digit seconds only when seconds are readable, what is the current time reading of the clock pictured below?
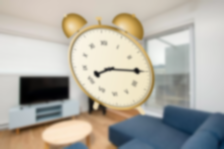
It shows 8.15
